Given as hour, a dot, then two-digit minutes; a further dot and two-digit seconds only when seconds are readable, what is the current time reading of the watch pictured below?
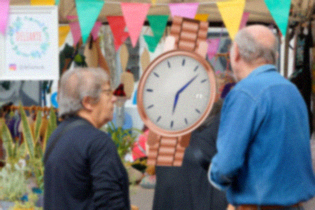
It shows 6.07
